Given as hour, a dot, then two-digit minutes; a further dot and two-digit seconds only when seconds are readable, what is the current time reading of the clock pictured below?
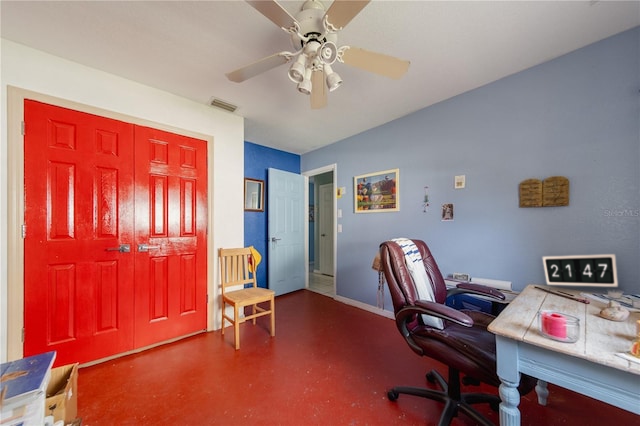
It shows 21.47
